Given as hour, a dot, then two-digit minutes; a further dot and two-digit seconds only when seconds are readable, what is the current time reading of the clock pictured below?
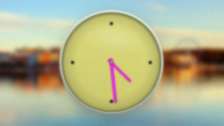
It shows 4.29
